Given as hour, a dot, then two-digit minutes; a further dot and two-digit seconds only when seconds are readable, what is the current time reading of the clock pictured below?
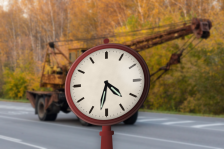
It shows 4.32
